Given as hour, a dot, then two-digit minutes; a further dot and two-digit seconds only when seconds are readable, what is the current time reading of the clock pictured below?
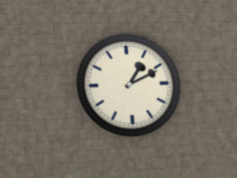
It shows 1.11
